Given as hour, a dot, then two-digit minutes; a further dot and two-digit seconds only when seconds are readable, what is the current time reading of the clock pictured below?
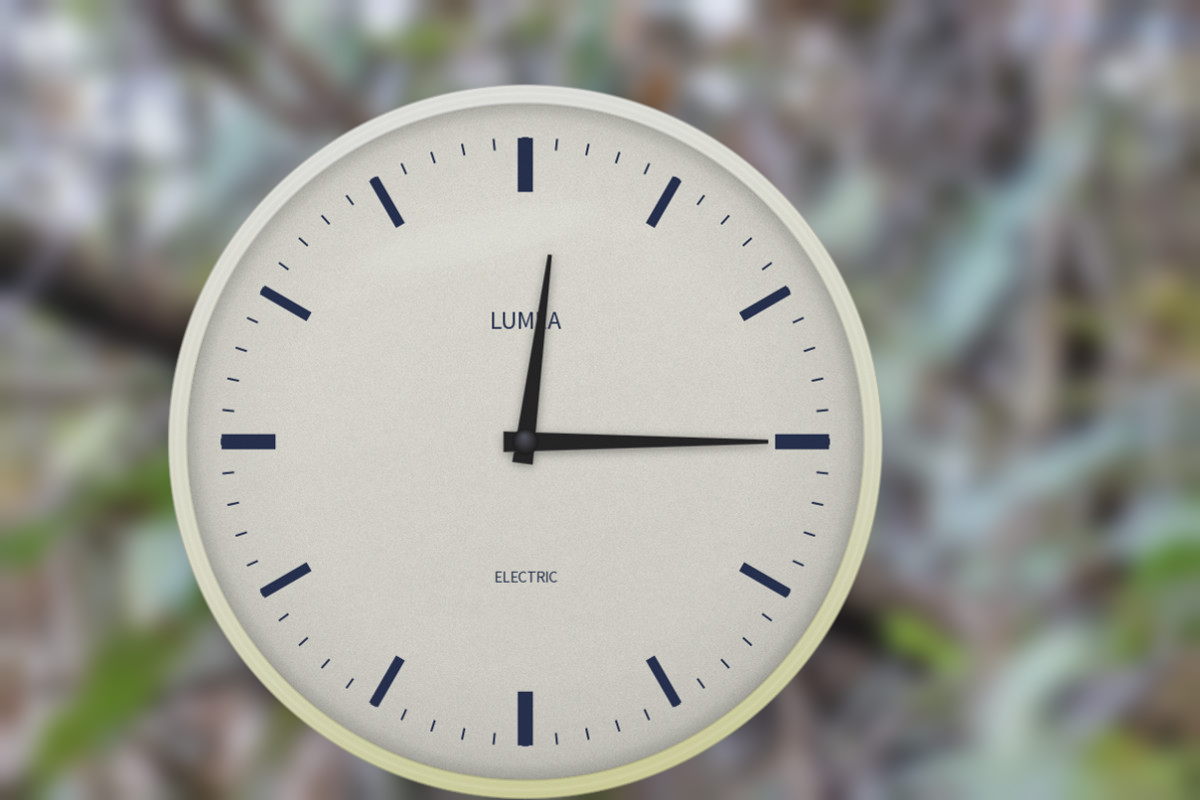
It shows 12.15
